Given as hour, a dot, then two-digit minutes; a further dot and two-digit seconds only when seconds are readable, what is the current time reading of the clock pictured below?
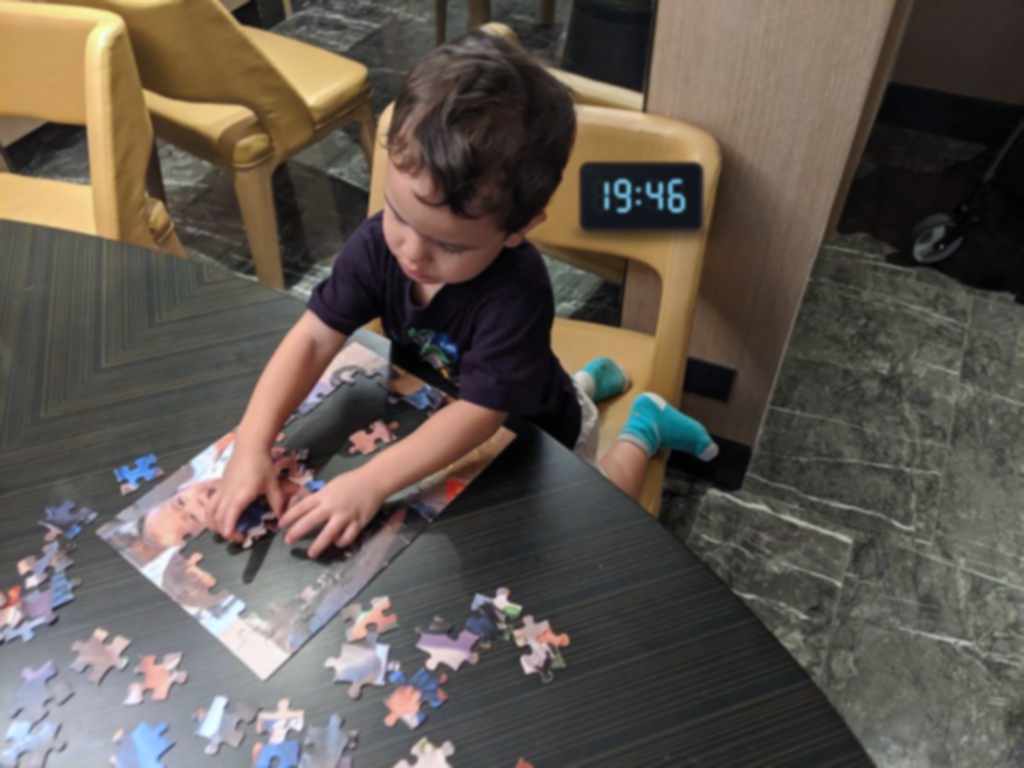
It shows 19.46
